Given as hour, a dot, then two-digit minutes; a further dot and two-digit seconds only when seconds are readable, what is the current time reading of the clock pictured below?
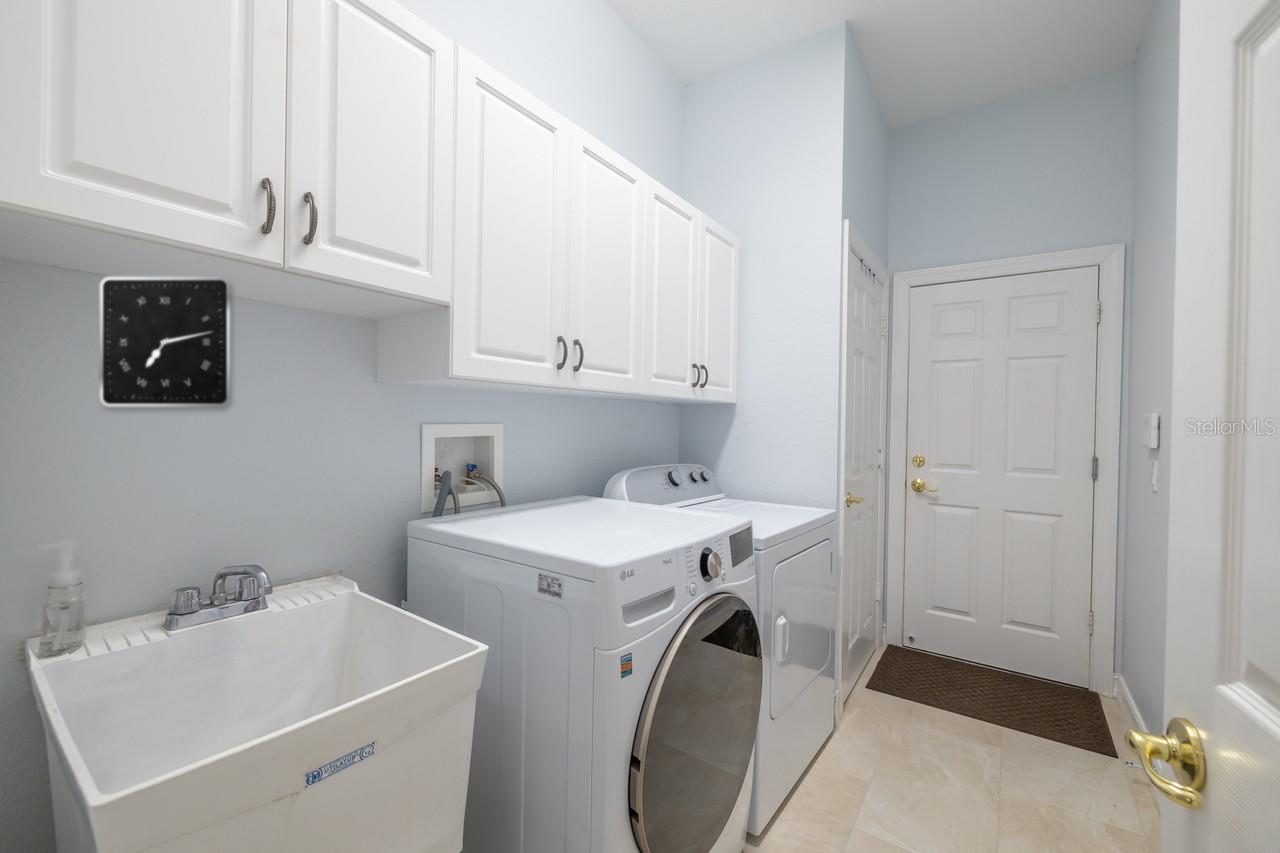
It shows 7.13
